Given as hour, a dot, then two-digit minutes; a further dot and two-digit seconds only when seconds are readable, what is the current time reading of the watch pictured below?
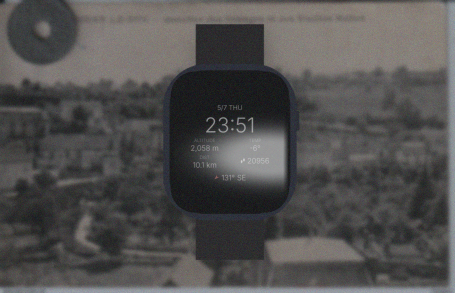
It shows 23.51
